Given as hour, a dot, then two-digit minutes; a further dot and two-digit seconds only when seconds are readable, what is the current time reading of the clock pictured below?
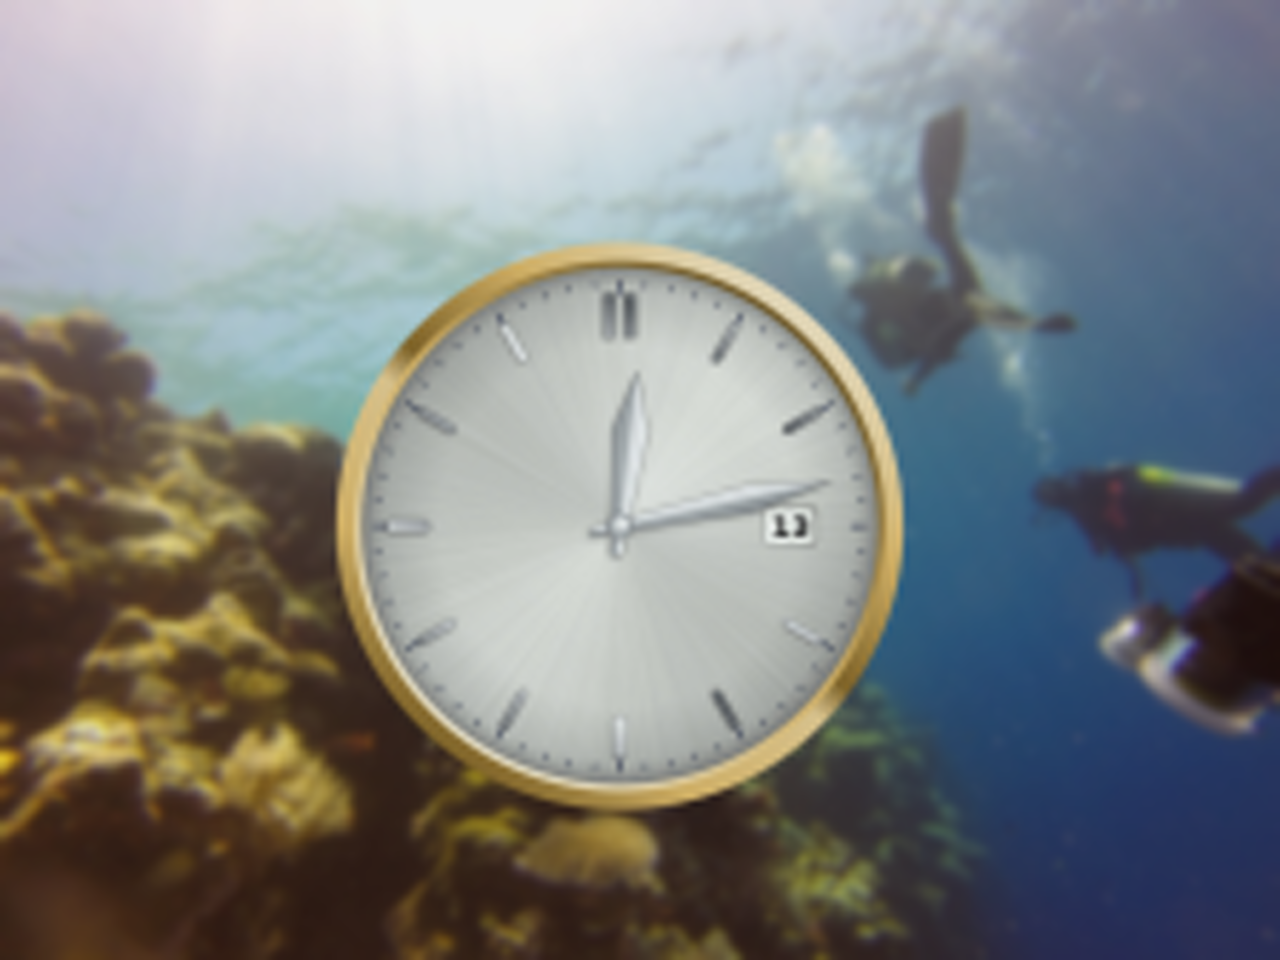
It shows 12.13
